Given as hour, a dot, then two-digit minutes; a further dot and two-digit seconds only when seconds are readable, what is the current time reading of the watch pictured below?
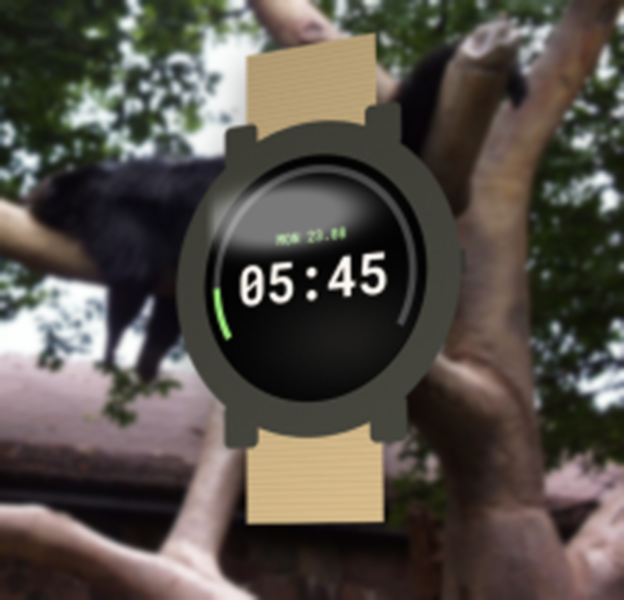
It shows 5.45
